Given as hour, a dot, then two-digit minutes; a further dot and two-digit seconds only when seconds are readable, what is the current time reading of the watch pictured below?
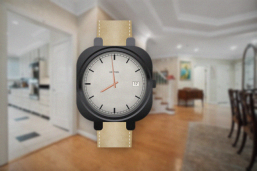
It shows 7.59
